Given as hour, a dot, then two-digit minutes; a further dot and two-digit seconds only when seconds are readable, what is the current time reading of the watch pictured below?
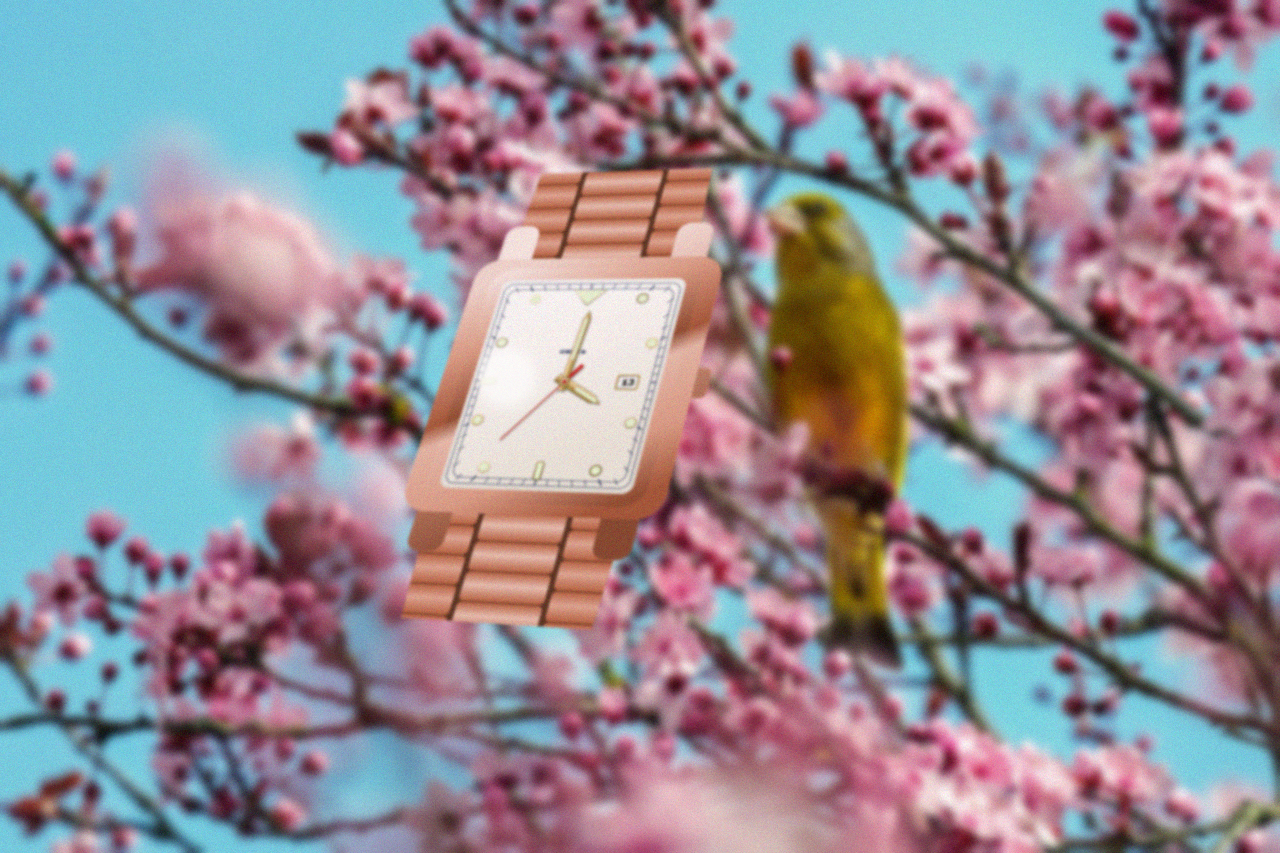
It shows 4.00.36
